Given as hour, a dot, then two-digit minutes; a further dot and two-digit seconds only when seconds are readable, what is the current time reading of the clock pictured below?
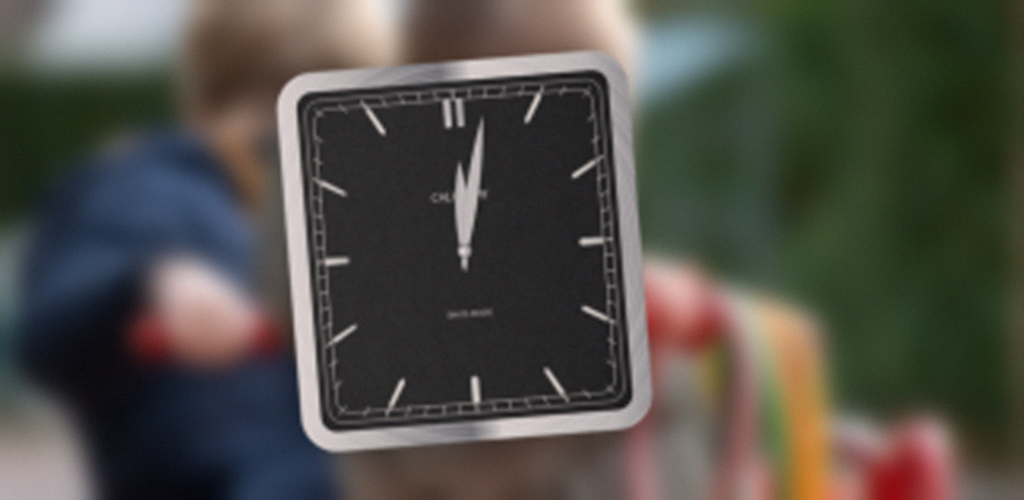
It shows 12.02
